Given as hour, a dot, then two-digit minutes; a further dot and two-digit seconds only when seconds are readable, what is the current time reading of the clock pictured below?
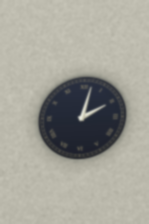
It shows 2.02
